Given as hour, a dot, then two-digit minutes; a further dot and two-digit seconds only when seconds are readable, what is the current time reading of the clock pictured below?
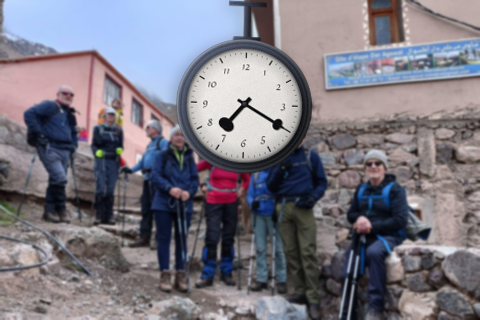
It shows 7.20
